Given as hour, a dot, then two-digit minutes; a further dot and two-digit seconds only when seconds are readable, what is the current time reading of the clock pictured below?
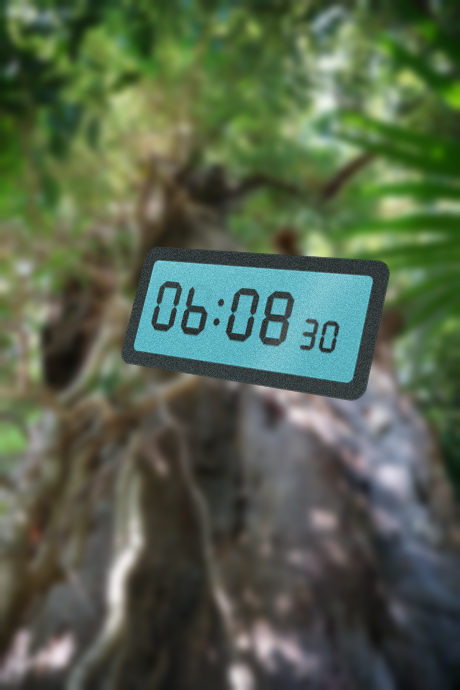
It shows 6.08.30
